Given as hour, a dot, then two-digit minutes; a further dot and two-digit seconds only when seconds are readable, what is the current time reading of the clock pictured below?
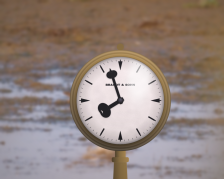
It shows 7.57
